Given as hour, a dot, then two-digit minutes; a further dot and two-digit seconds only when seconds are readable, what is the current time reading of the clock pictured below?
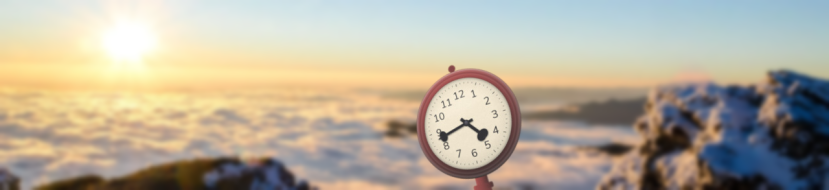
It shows 4.43
